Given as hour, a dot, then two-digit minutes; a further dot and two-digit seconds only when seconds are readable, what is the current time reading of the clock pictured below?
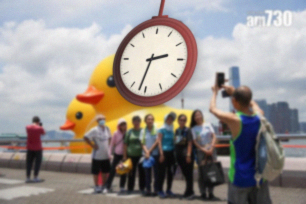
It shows 2.32
